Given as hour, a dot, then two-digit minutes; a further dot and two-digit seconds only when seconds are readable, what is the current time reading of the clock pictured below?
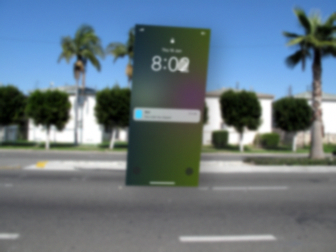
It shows 8.02
